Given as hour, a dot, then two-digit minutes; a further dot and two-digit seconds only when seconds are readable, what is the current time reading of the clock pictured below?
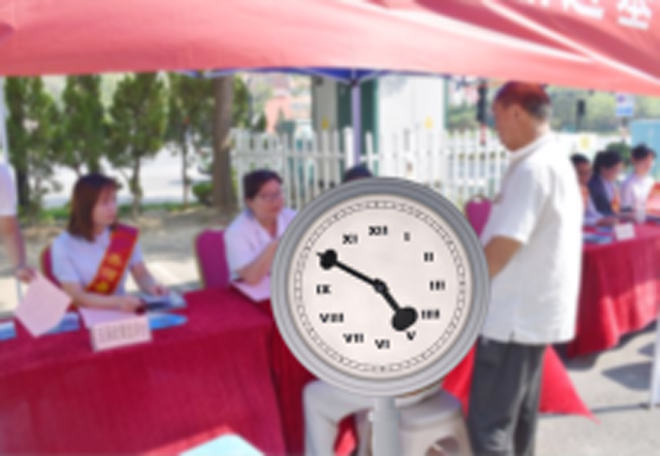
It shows 4.50
